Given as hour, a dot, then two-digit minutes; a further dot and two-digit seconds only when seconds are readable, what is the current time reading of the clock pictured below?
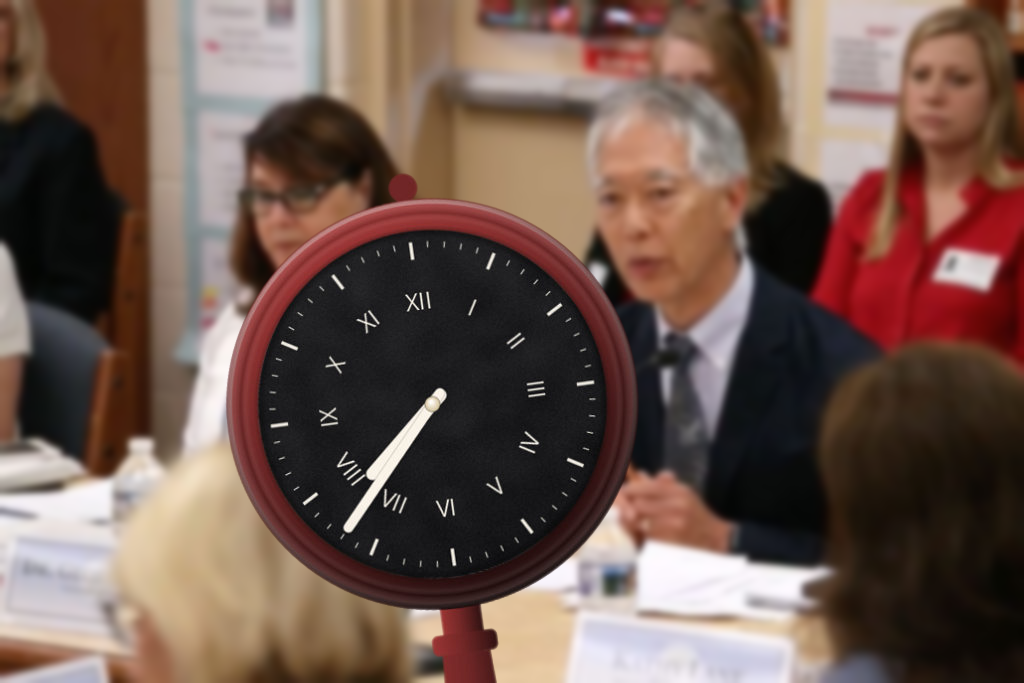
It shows 7.37
